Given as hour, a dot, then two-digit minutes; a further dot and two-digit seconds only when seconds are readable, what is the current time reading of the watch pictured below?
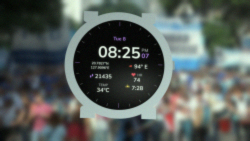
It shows 8.25
